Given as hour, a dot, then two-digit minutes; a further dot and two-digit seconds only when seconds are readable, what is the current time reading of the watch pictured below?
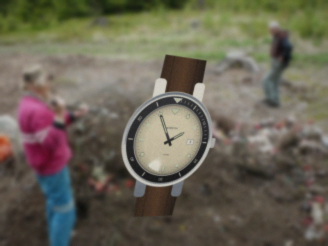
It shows 1.55
